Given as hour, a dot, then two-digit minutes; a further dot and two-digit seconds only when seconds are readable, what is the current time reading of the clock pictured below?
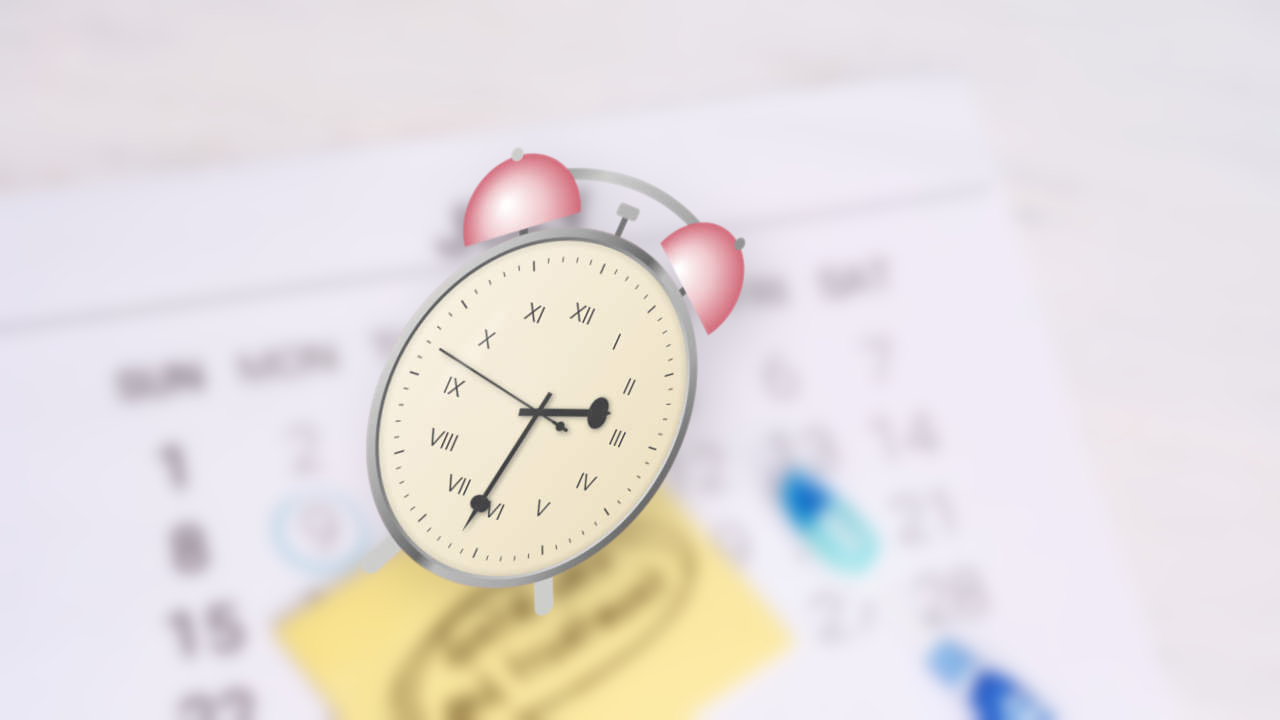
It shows 2.31.47
